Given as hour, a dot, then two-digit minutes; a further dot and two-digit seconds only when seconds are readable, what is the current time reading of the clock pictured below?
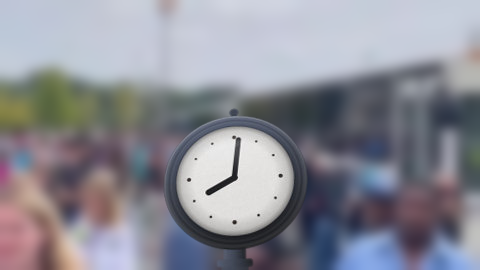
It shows 8.01
